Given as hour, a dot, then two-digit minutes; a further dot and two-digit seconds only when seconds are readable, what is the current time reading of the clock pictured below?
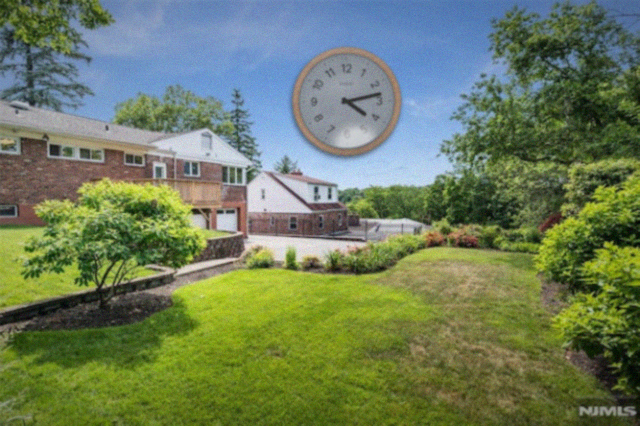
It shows 4.13
